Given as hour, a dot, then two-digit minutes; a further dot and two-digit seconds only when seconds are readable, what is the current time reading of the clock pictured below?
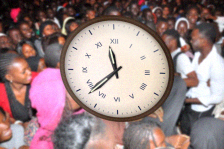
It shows 11.38
